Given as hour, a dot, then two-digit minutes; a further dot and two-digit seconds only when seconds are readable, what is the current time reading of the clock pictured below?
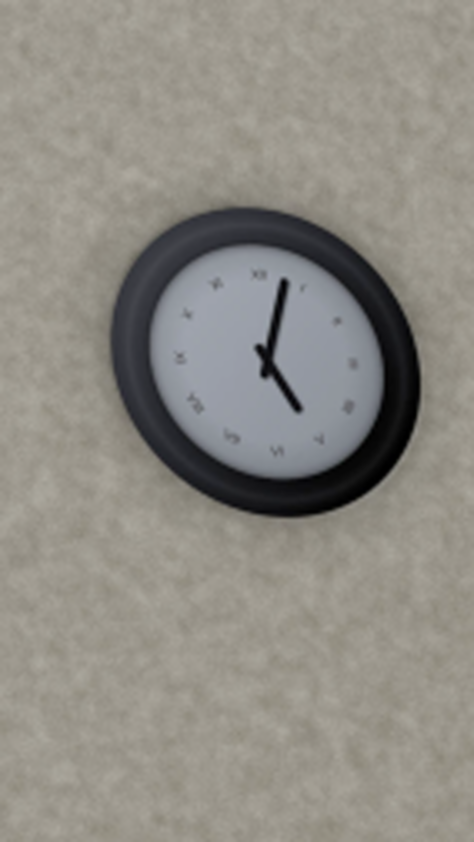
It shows 5.03
